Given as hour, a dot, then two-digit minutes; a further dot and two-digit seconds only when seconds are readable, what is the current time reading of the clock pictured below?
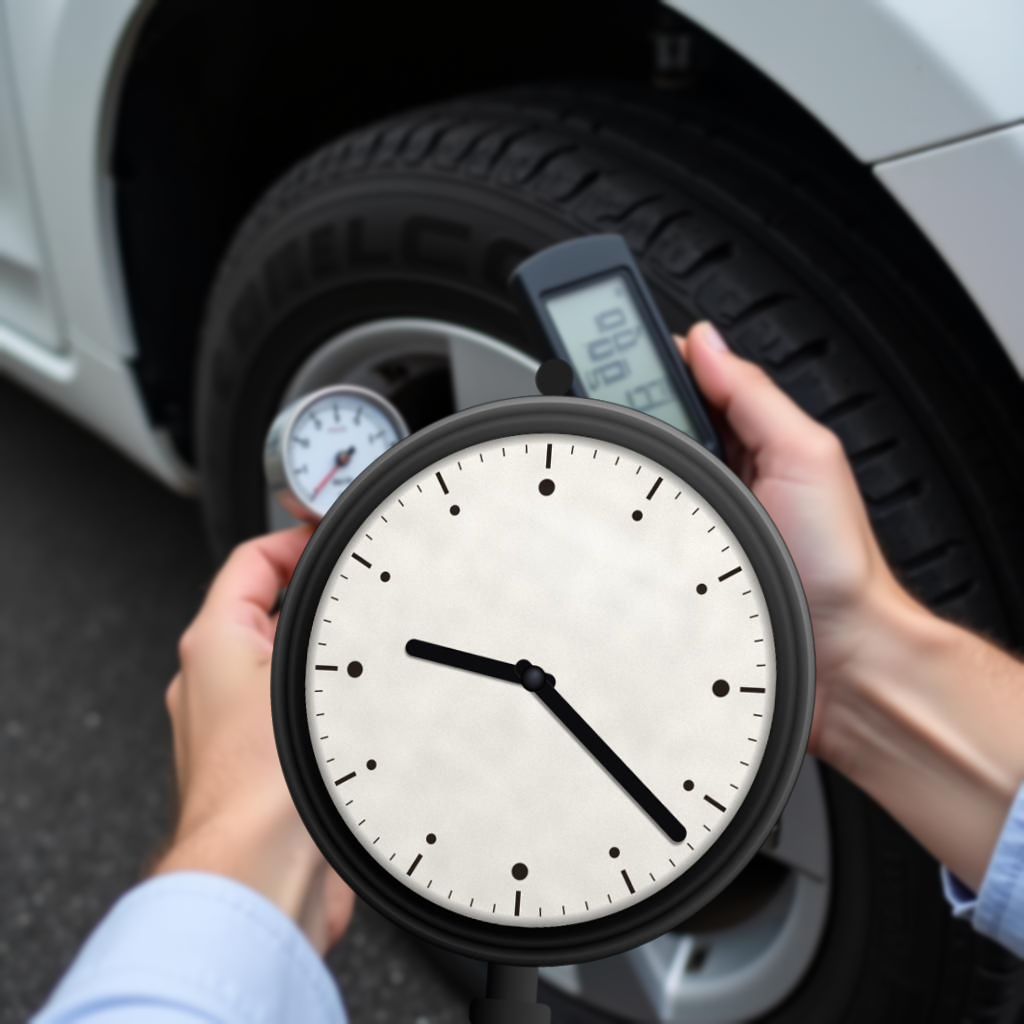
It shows 9.22
